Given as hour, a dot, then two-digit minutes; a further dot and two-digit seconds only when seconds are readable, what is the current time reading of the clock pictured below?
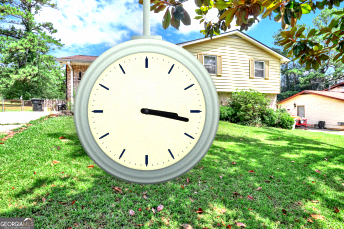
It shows 3.17
